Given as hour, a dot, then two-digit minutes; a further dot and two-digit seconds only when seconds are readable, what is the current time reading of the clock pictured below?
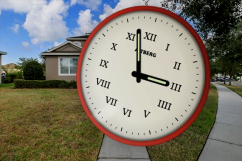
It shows 2.57
